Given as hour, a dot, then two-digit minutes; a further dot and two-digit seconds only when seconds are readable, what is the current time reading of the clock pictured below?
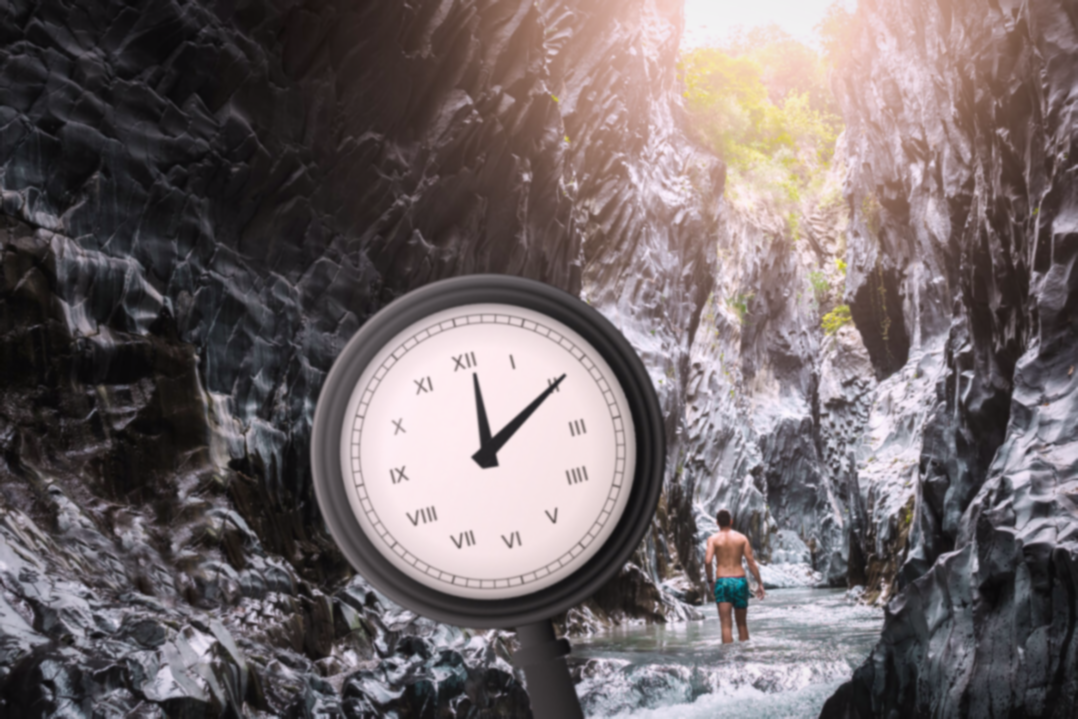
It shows 12.10
